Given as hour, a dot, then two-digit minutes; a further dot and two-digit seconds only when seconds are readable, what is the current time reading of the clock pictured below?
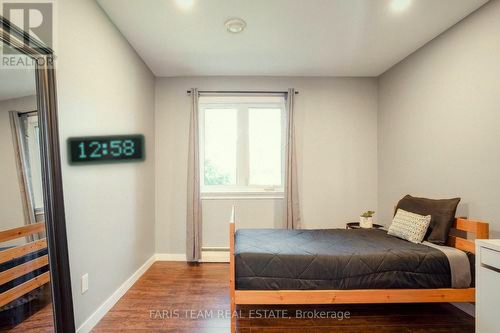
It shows 12.58
